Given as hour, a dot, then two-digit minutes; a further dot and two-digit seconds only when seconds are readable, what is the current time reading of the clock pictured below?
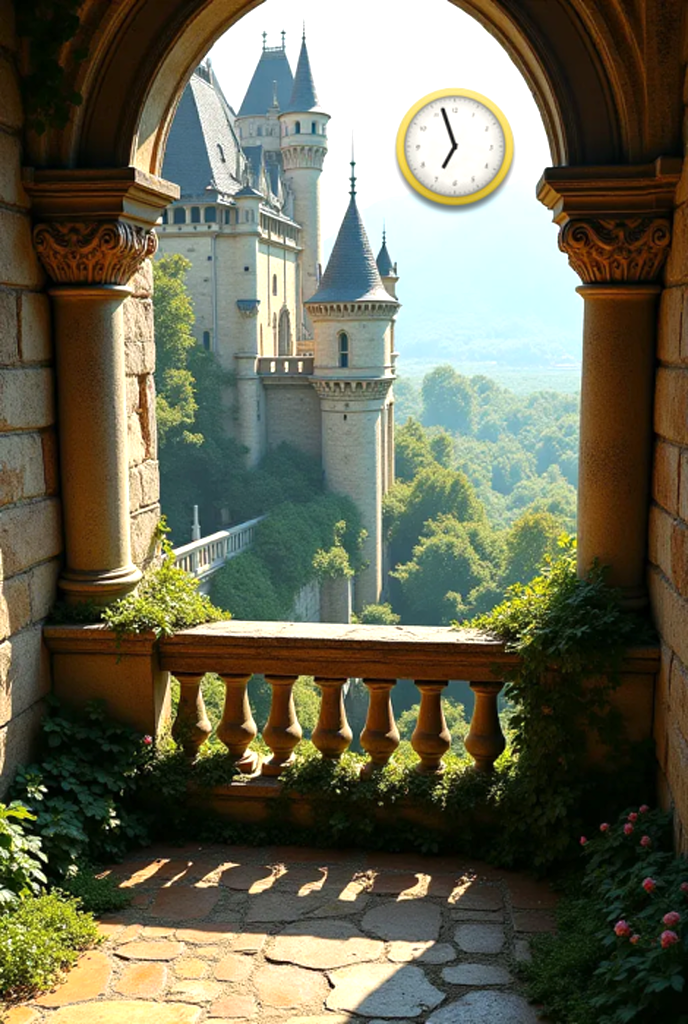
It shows 6.57
